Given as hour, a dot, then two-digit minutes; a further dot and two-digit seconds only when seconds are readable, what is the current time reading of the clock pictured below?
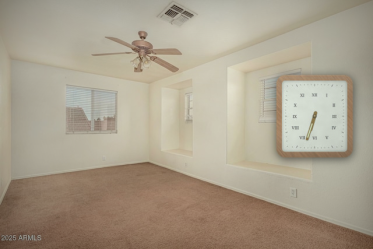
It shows 6.33
